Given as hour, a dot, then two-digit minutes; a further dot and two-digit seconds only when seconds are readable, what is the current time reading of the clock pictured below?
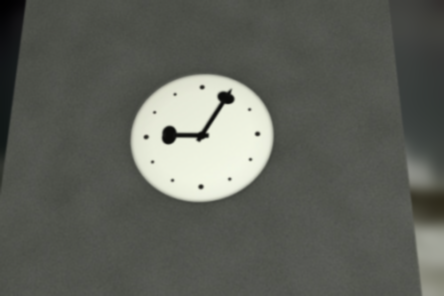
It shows 9.05
